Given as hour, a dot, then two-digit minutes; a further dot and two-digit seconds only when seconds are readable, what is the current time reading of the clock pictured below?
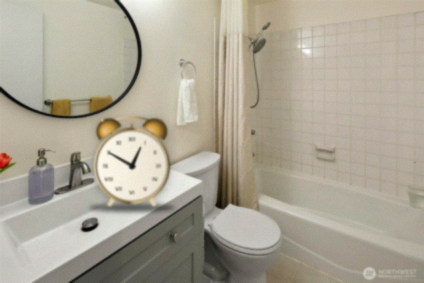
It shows 12.50
